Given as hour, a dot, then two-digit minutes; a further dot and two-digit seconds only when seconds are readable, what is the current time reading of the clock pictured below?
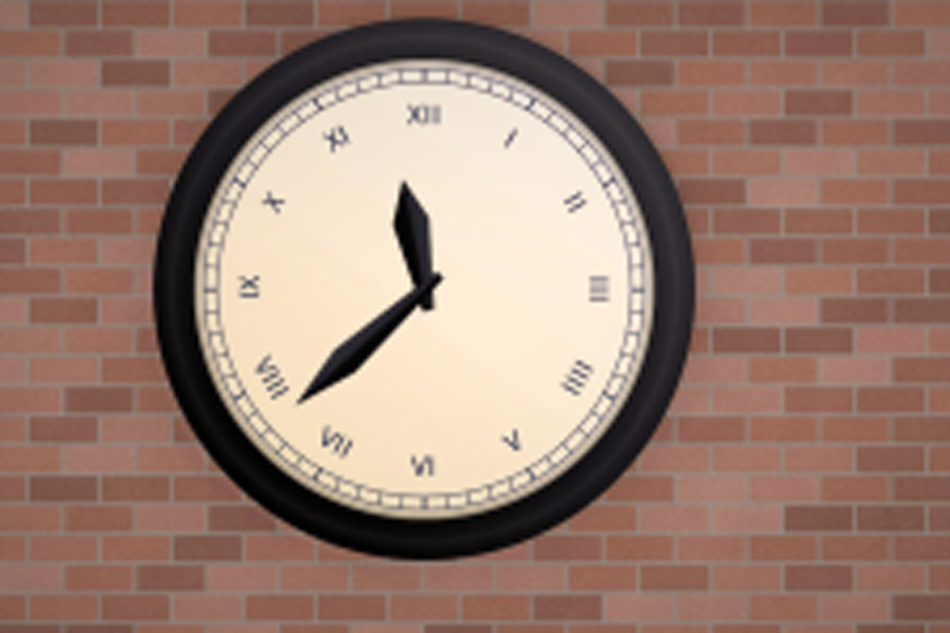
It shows 11.38
